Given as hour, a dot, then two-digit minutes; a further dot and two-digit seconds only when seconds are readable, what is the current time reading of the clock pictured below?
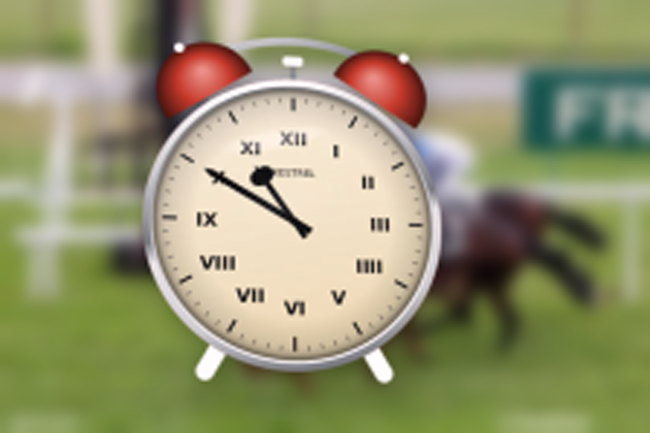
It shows 10.50
